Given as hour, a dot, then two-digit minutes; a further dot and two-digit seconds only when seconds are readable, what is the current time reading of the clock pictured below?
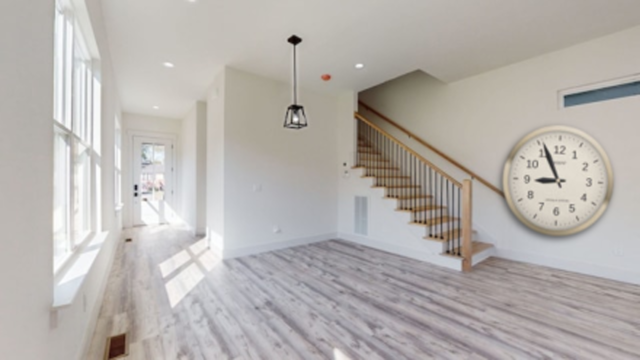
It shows 8.56
